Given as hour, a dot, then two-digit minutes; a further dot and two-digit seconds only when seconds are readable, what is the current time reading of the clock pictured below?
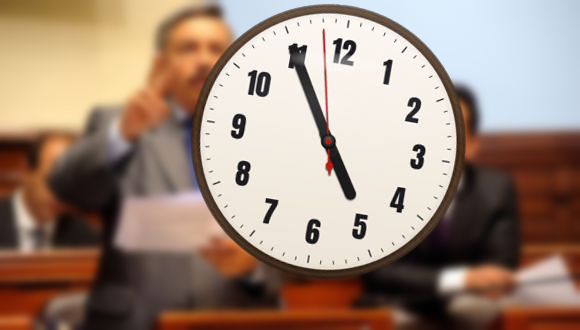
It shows 4.54.58
